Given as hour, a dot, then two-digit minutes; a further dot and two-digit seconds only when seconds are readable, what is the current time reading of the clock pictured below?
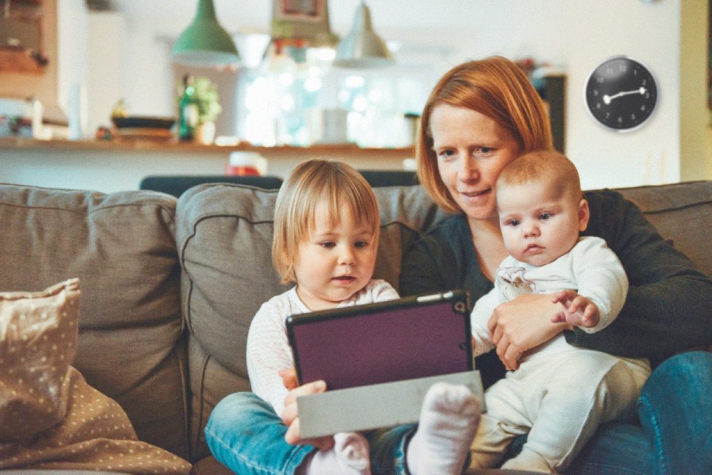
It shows 8.13
